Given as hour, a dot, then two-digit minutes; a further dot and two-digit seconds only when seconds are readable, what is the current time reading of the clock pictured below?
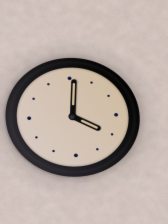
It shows 4.01
